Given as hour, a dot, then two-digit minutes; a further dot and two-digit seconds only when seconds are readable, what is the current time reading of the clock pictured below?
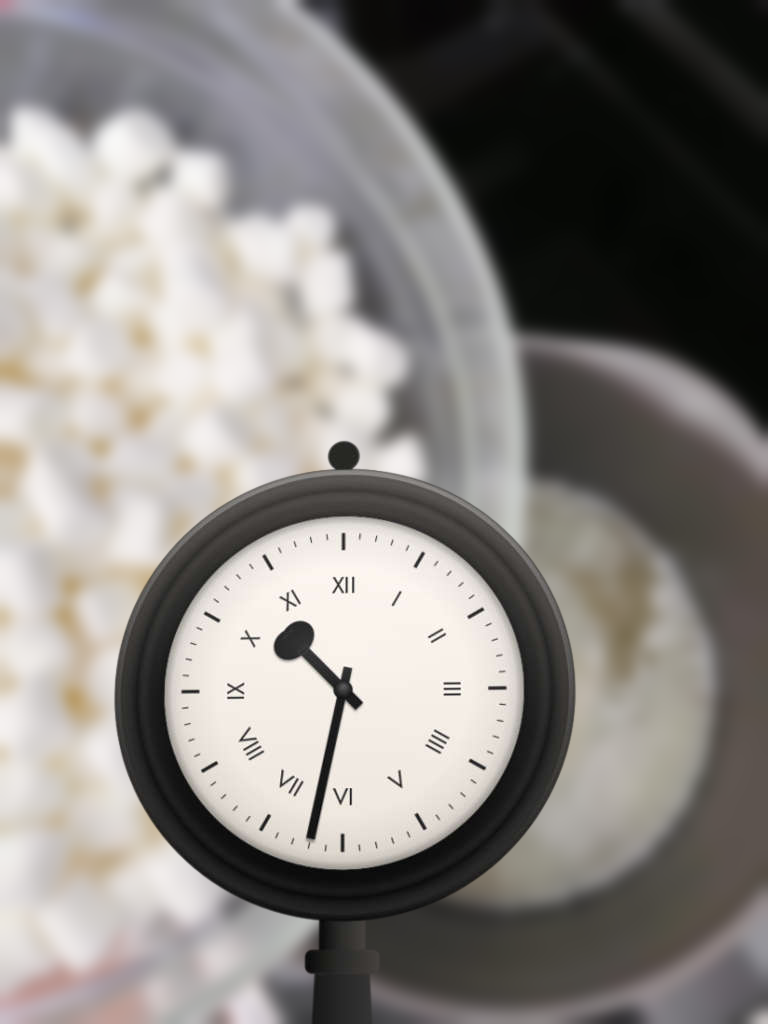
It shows 10.32
